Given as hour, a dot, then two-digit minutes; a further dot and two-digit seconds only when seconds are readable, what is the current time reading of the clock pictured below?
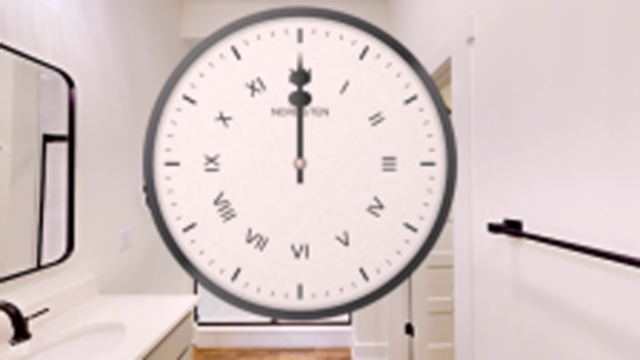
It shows 12.00
